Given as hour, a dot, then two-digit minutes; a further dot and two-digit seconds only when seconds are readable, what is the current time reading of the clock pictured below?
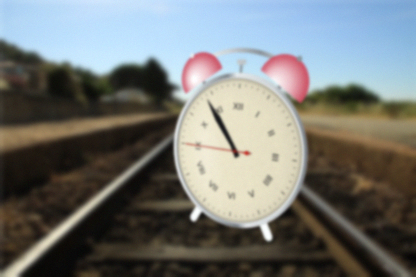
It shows 10.53.45
